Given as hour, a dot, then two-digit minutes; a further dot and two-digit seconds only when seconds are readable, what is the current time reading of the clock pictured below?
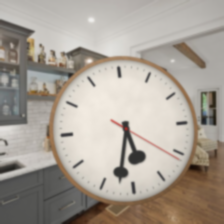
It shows 5.32.21
